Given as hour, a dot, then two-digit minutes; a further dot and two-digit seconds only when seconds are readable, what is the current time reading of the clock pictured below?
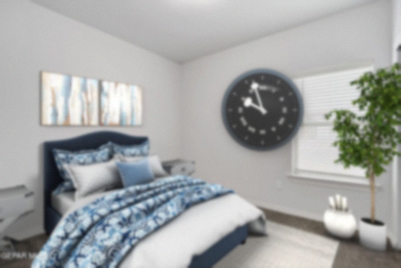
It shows 9.57
